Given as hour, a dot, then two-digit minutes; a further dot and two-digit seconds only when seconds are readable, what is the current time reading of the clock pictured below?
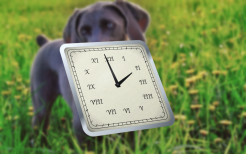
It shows 1.59
